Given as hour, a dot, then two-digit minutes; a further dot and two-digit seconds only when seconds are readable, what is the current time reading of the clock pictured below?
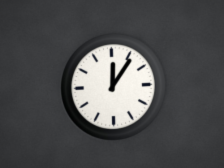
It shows 12.06
